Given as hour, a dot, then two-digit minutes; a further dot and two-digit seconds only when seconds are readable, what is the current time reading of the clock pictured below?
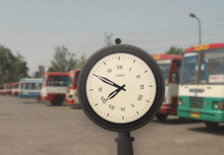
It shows 7.50
